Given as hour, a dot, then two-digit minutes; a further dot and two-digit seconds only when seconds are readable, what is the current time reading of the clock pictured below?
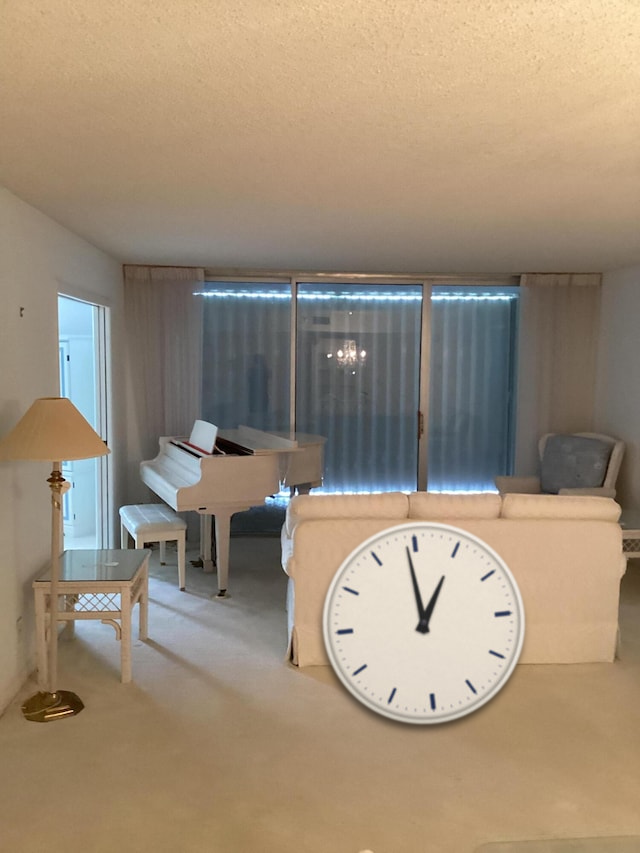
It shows 12.59
